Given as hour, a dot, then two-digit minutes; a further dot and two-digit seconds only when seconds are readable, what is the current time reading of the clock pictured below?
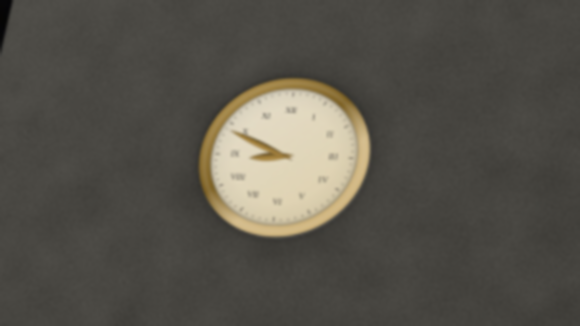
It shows 8.49
